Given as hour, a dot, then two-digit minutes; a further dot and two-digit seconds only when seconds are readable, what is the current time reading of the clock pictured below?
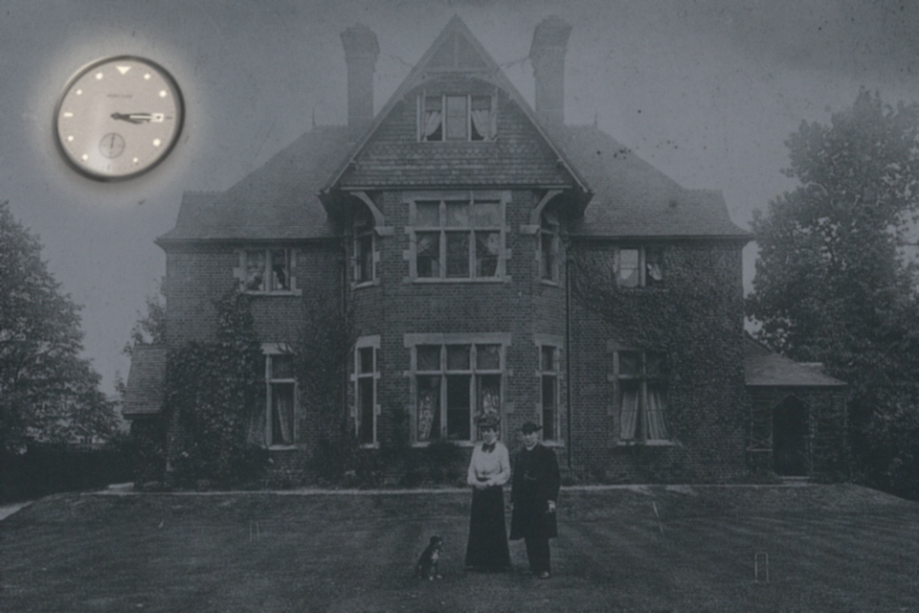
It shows 3.15
